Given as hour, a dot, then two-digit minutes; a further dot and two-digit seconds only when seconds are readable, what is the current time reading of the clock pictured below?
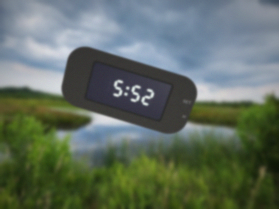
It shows 5.52
